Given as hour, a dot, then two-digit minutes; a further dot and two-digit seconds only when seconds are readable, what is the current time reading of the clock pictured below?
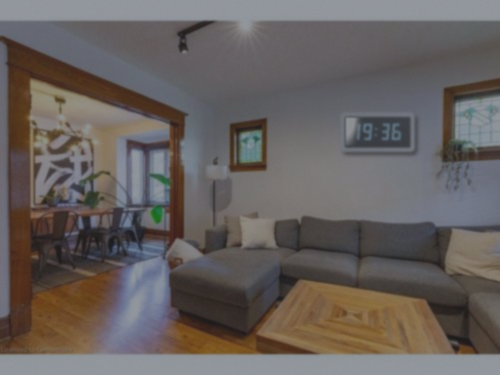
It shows 19.36
